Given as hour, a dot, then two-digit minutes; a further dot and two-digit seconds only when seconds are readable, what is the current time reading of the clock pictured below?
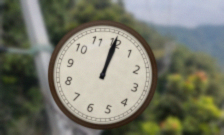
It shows 12.00
